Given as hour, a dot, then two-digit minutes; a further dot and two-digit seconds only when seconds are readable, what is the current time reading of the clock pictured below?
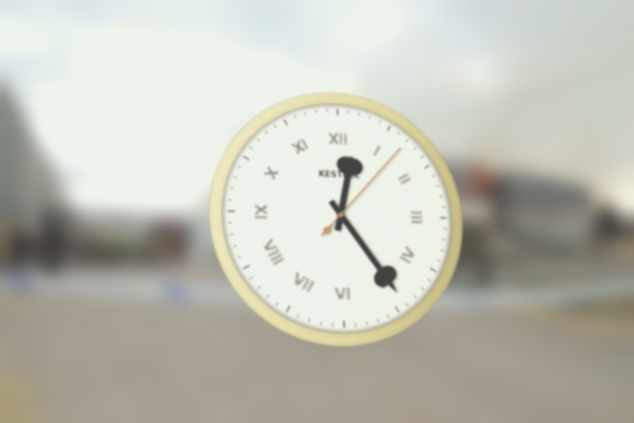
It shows 12.24.07
